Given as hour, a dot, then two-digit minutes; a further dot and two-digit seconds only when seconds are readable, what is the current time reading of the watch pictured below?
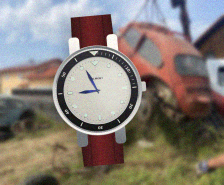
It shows 8.56
